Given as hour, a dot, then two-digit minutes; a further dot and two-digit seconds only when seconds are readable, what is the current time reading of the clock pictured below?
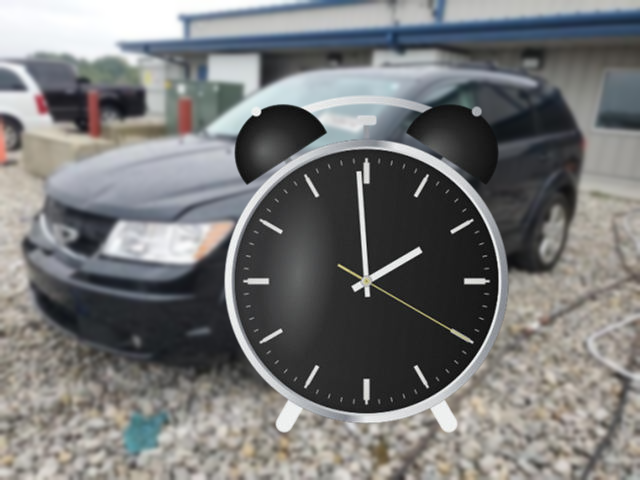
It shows 1.59.20
